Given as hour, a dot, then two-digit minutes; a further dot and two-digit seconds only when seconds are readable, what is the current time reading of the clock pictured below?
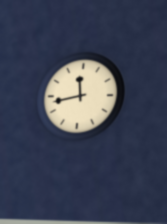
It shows 11.43
